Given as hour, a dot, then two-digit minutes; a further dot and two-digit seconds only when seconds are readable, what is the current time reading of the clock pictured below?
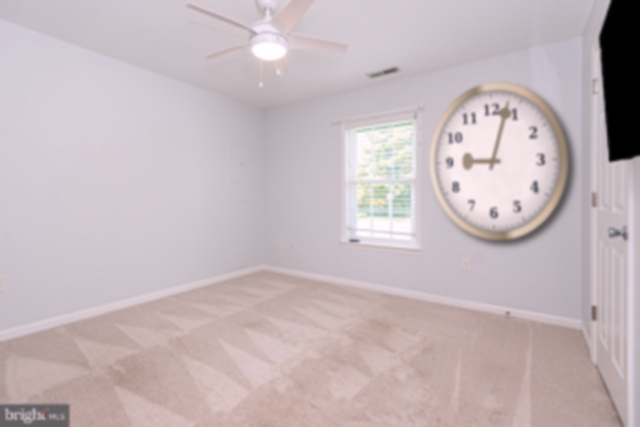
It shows 9.03
